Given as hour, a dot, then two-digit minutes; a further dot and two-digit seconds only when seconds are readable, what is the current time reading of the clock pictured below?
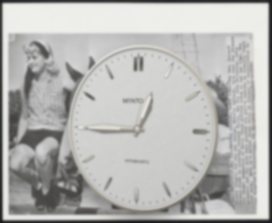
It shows 12.45
